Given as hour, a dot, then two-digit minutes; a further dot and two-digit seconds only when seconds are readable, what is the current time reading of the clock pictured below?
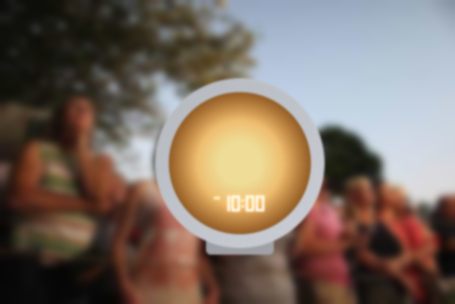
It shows 10.00
